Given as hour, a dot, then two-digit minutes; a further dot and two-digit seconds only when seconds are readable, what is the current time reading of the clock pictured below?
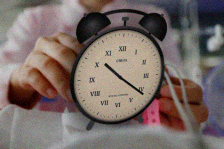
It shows 10.21
